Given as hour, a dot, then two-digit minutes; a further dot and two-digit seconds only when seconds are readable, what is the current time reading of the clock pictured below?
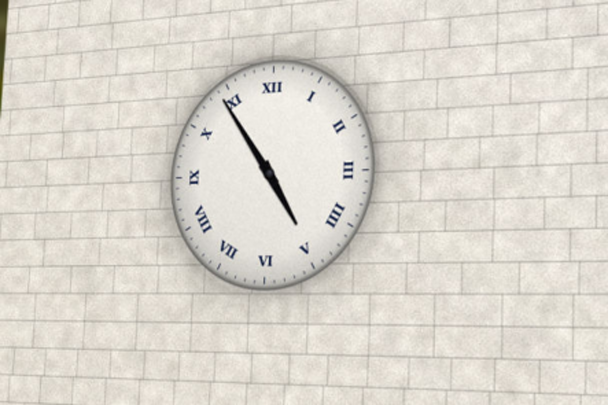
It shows 4.54
